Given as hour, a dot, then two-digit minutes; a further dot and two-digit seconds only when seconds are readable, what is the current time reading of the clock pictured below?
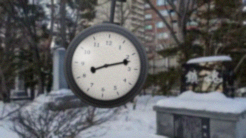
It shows 8.12
